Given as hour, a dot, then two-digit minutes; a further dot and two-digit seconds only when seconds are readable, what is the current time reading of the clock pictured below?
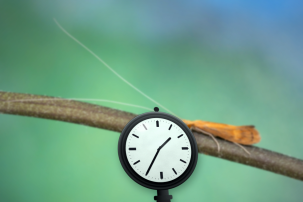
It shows 1.35
